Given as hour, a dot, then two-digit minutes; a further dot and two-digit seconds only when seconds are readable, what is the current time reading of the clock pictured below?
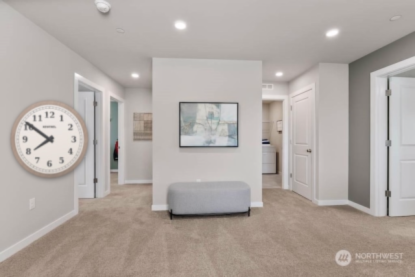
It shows 7.51
